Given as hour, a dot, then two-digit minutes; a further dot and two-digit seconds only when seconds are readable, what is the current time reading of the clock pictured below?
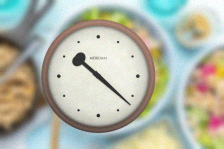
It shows 10.22
